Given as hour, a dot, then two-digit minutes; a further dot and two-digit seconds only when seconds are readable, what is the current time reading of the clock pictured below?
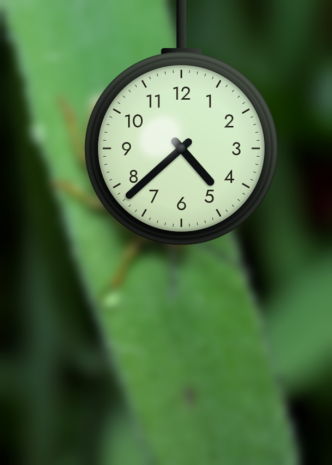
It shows 4.38
